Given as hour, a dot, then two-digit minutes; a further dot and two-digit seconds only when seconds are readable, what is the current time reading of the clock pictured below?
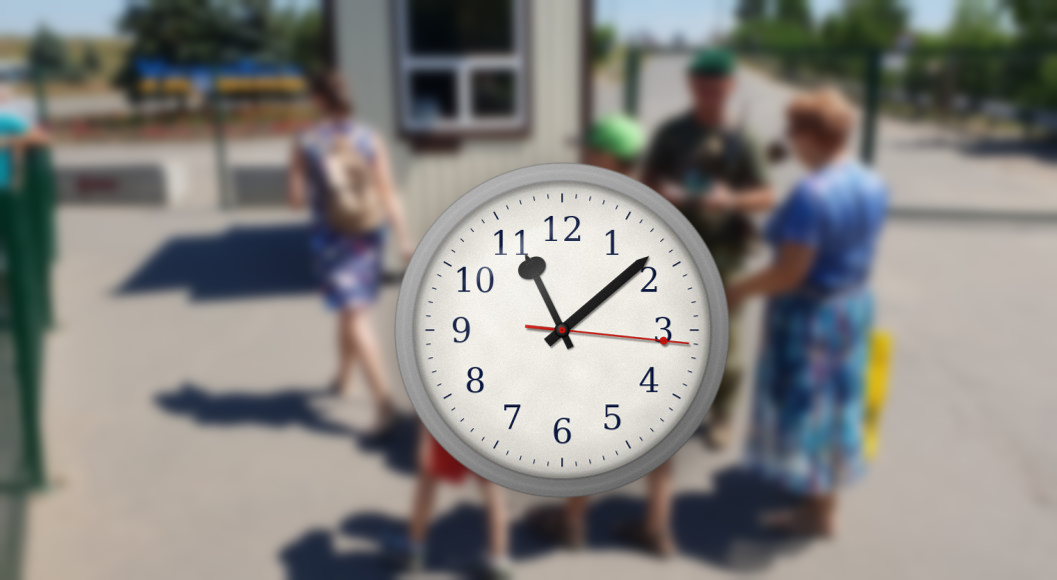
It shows 11.08.16
